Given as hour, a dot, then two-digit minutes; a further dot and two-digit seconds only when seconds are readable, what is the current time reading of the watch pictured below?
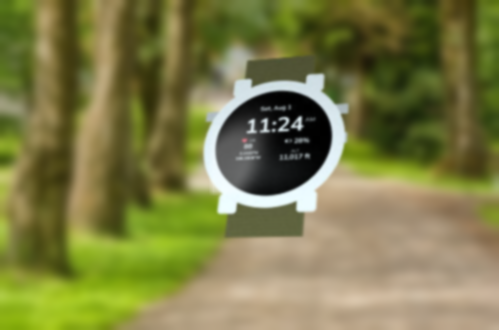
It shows 11.24
